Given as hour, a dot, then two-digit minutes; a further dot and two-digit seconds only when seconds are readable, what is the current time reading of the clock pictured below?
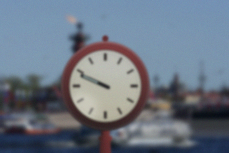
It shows 9.49
